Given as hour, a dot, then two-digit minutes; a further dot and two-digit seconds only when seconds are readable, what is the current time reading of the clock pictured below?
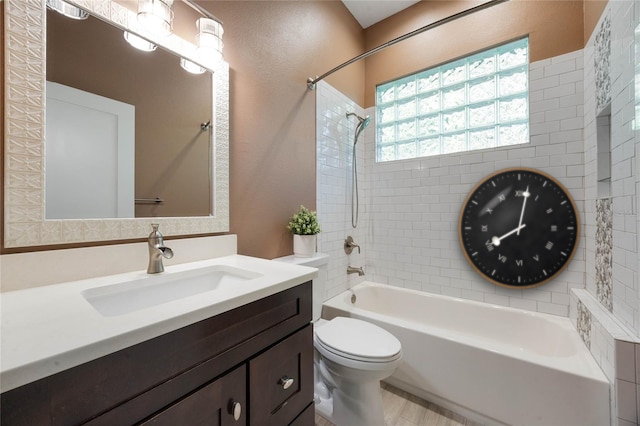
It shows 8.02
